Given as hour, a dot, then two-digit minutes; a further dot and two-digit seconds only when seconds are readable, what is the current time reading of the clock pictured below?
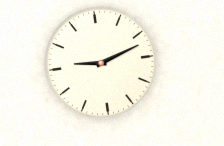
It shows 9.12
